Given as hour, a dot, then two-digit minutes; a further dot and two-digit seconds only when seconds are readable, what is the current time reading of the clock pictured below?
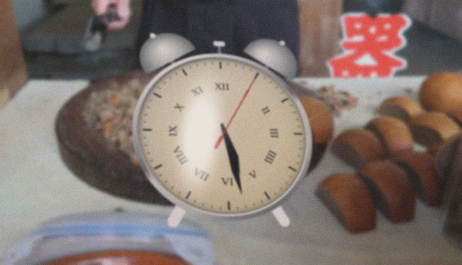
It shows 5.28.05
